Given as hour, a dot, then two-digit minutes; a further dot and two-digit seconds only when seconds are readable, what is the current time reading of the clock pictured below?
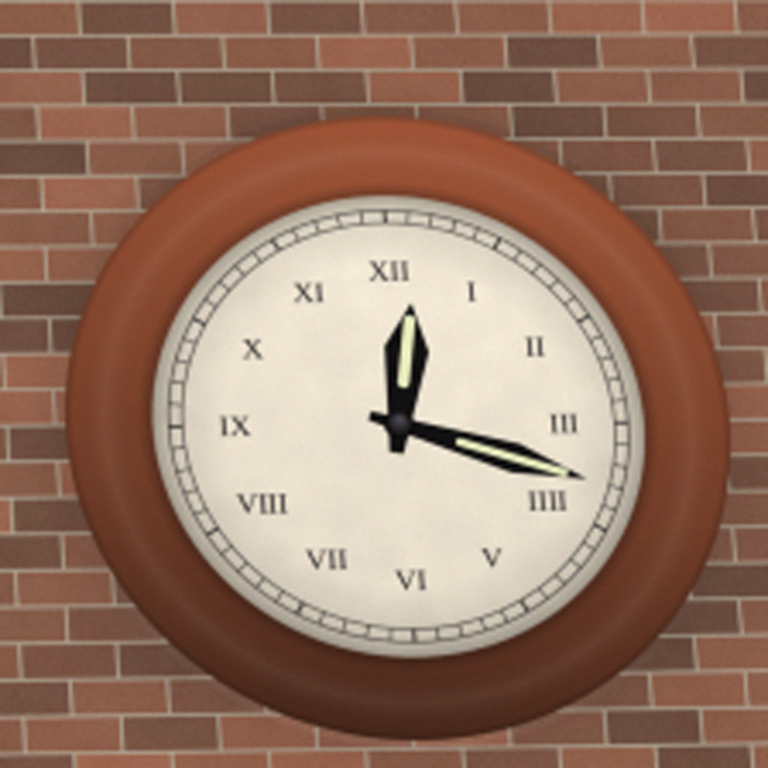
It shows 12.18
